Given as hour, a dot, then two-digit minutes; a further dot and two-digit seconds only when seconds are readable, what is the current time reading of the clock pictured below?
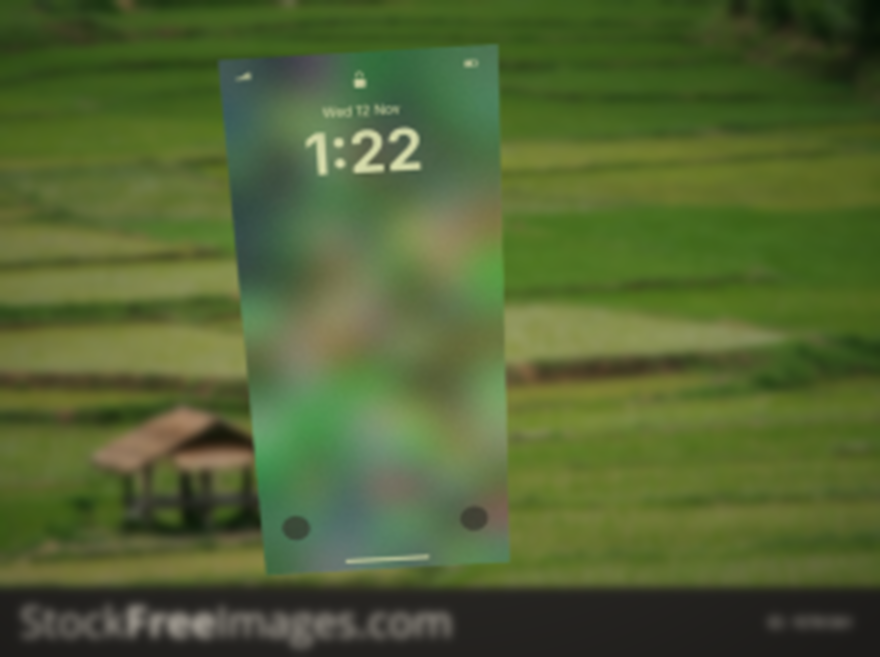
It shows 1.22
